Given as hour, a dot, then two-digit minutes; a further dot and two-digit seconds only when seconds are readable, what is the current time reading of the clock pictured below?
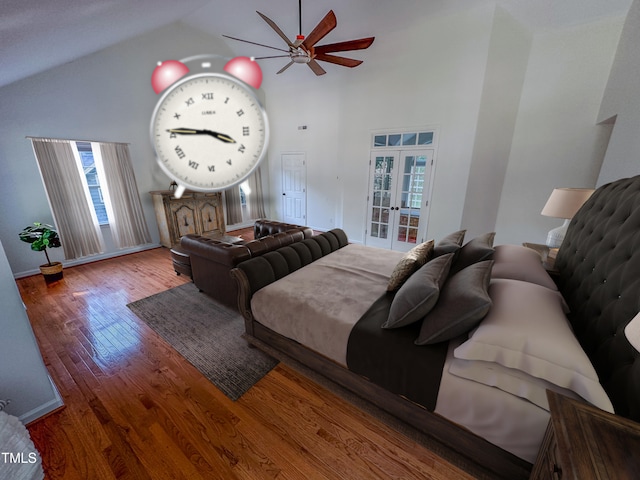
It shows 3.46
